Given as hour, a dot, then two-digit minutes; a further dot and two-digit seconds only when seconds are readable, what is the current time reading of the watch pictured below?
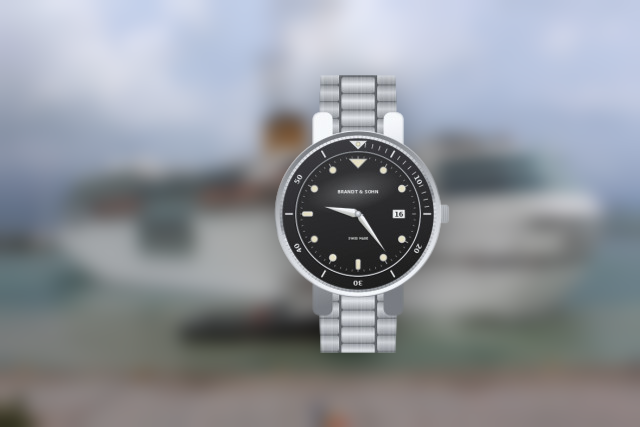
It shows 9.24
